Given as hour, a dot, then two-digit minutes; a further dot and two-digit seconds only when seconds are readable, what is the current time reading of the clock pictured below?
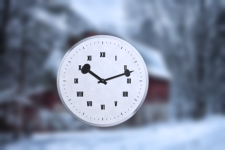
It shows 10.12
